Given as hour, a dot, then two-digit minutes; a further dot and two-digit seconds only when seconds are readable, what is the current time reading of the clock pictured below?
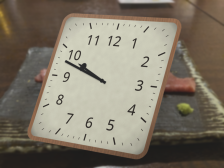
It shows 9.48
